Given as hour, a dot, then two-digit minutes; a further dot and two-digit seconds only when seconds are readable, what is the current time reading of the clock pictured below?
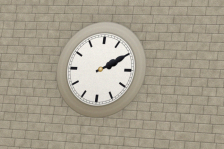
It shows 2.10
